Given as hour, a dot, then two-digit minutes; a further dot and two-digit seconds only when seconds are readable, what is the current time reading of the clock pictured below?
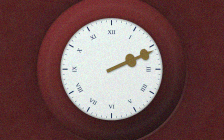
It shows 2.11
